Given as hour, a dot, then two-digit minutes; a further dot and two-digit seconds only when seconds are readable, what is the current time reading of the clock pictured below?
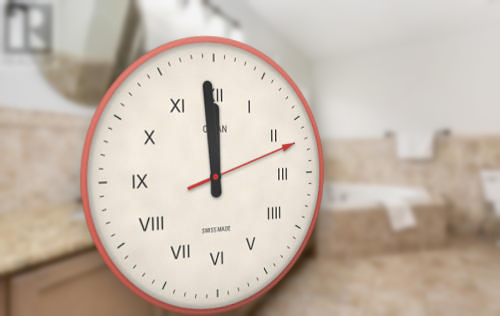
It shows 11.59.12
